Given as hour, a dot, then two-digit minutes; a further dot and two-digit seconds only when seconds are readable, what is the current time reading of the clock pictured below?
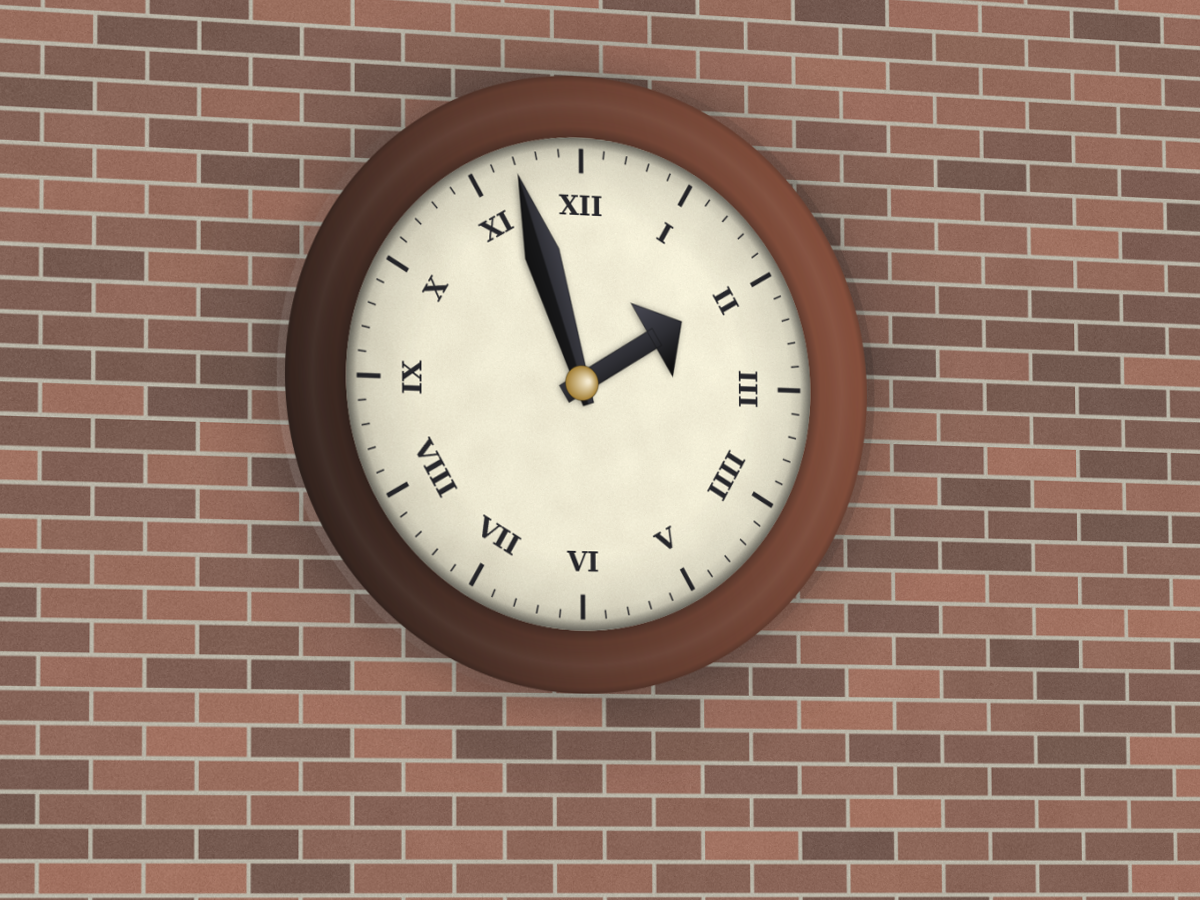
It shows 1.57
